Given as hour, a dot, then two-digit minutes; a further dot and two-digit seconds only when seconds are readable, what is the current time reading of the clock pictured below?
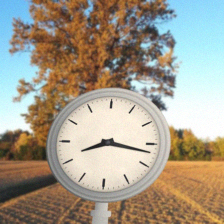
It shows 8.17
